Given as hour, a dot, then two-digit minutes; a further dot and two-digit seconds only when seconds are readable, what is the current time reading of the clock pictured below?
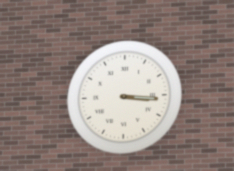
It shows 3.16
